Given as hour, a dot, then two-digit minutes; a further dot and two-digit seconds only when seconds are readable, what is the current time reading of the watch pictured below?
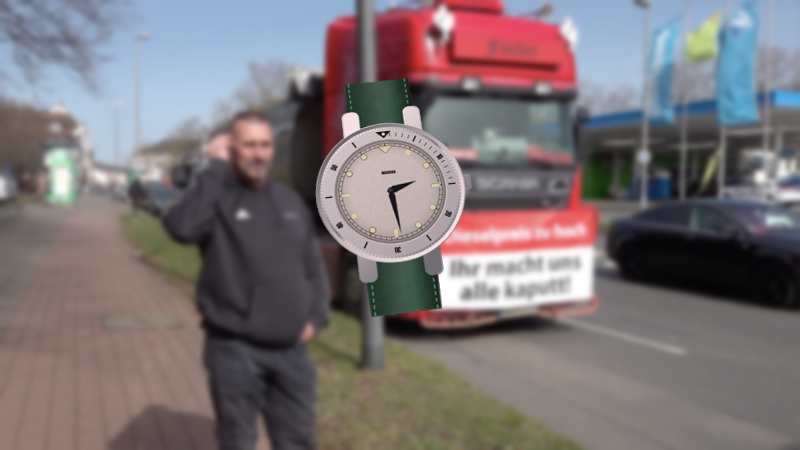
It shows 2.29
